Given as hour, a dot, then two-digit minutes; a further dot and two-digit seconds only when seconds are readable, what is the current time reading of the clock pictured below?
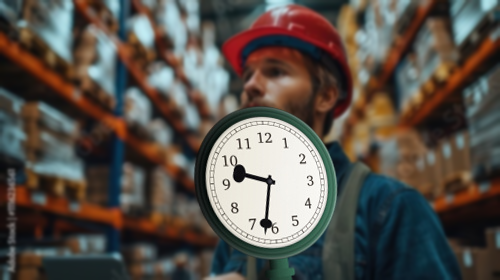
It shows 9.32
